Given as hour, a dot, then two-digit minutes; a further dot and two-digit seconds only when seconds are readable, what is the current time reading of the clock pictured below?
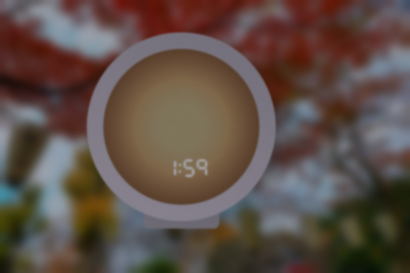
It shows 1.59
